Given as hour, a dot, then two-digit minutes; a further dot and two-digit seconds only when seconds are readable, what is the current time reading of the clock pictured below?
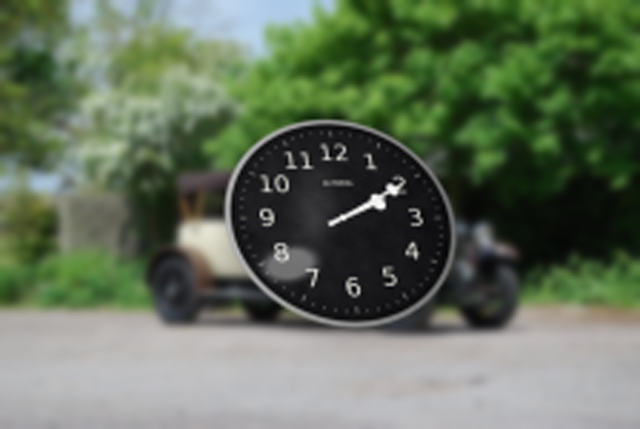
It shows 2.10
